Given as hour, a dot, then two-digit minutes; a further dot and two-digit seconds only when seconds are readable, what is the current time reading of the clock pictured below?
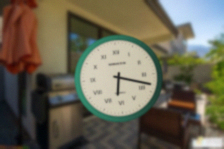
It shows 6.18
